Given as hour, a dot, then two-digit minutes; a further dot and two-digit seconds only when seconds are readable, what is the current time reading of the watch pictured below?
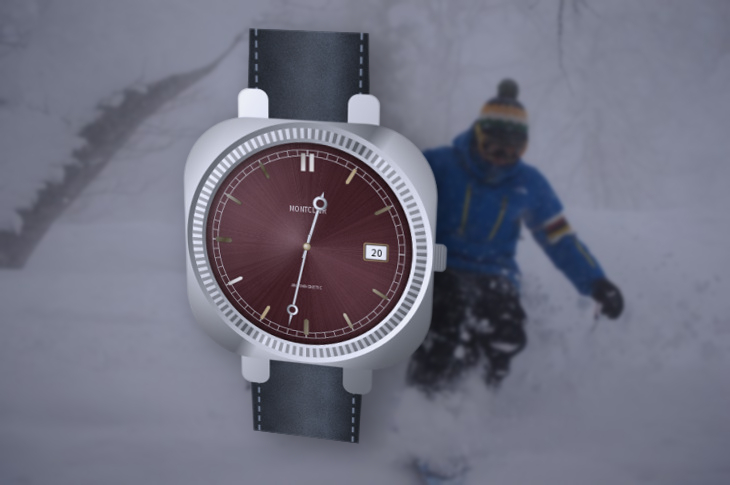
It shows 12.32
